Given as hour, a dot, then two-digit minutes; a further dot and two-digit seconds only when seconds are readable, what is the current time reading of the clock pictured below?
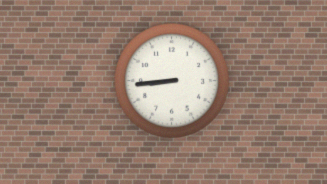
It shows 8.44
